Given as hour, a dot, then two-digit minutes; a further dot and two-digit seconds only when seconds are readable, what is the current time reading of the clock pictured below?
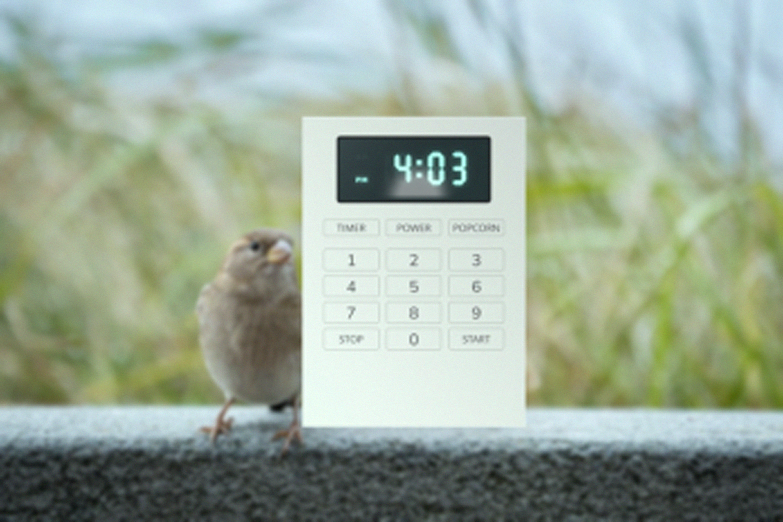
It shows 4.03
